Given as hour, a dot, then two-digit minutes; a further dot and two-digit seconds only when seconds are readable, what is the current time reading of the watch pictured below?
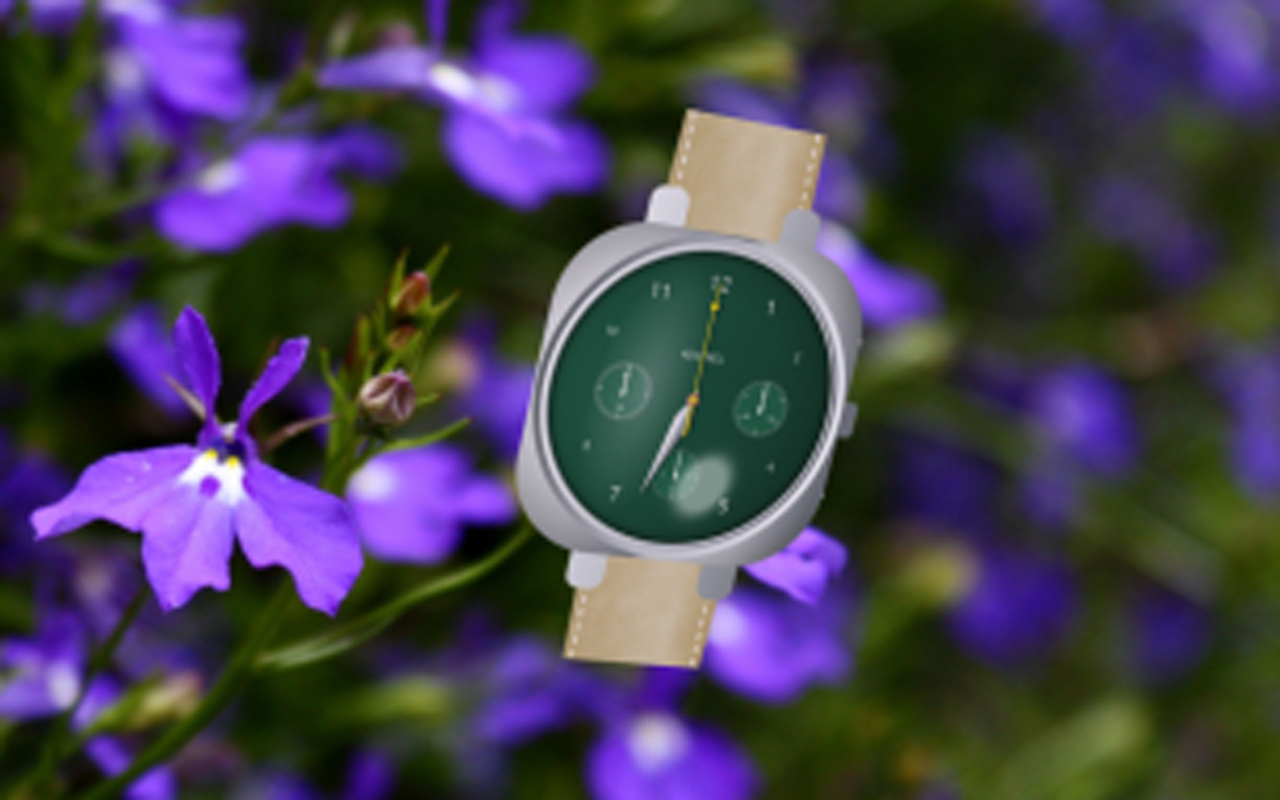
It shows 6.33
